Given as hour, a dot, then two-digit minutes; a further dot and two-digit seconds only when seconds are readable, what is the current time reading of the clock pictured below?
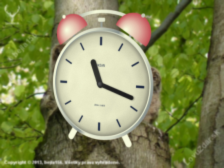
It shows 11.18
